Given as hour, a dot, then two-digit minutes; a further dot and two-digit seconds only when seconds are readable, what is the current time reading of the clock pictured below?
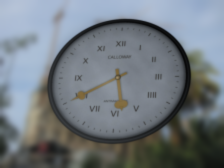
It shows 5.40
